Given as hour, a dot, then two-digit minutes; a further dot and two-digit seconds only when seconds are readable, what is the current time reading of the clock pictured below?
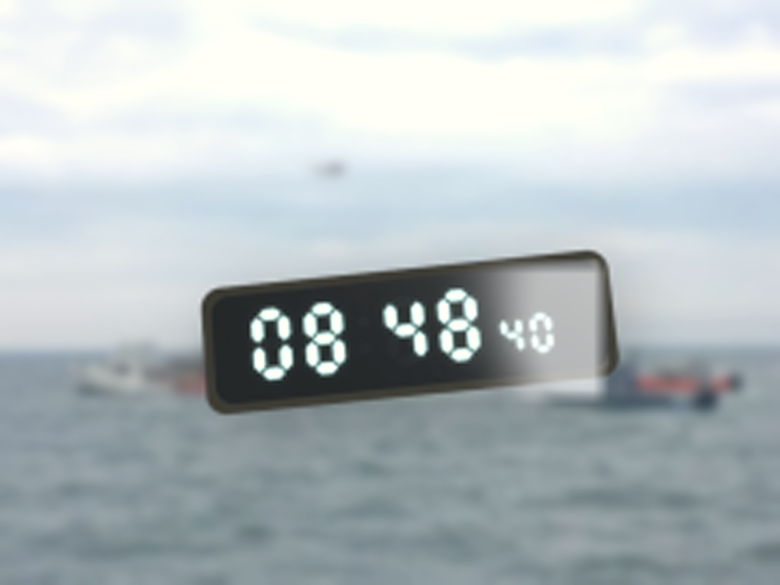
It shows 8.48.40
